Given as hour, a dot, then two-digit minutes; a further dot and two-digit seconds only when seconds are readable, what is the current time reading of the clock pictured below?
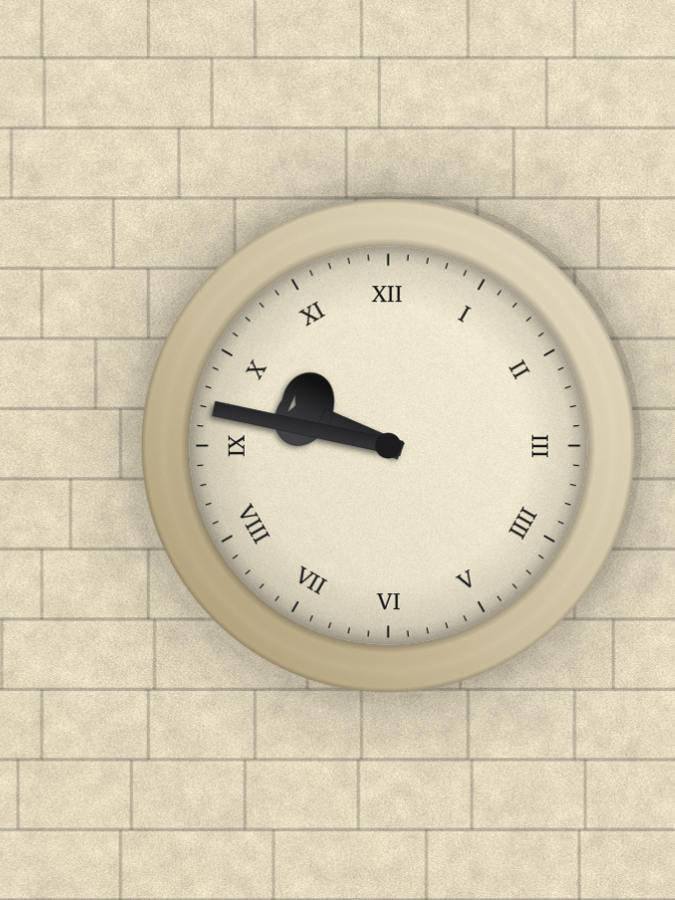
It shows 9.47
